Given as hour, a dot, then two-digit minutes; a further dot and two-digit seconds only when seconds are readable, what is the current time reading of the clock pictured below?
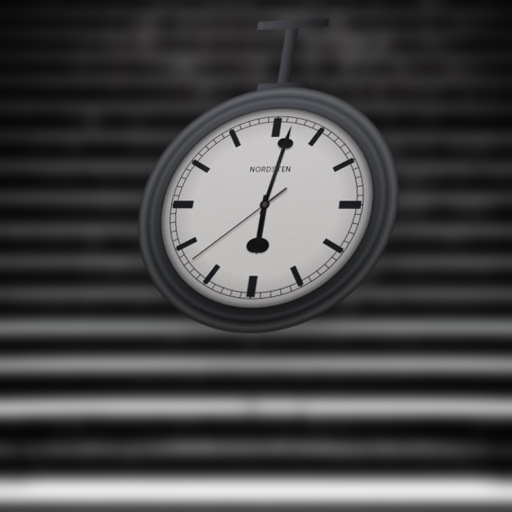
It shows 6.01.38
